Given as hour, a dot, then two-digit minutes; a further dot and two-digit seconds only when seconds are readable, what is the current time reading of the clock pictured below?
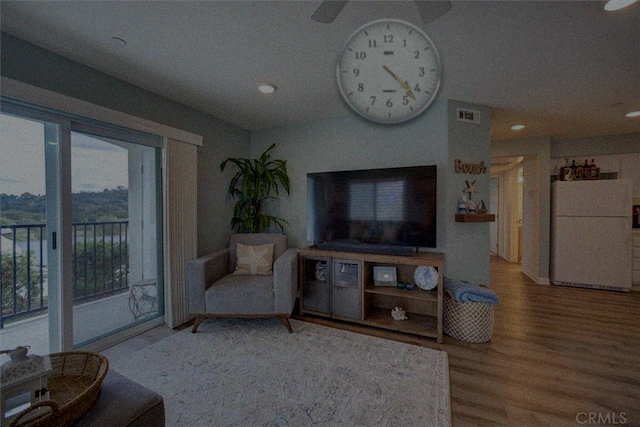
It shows 4.23
